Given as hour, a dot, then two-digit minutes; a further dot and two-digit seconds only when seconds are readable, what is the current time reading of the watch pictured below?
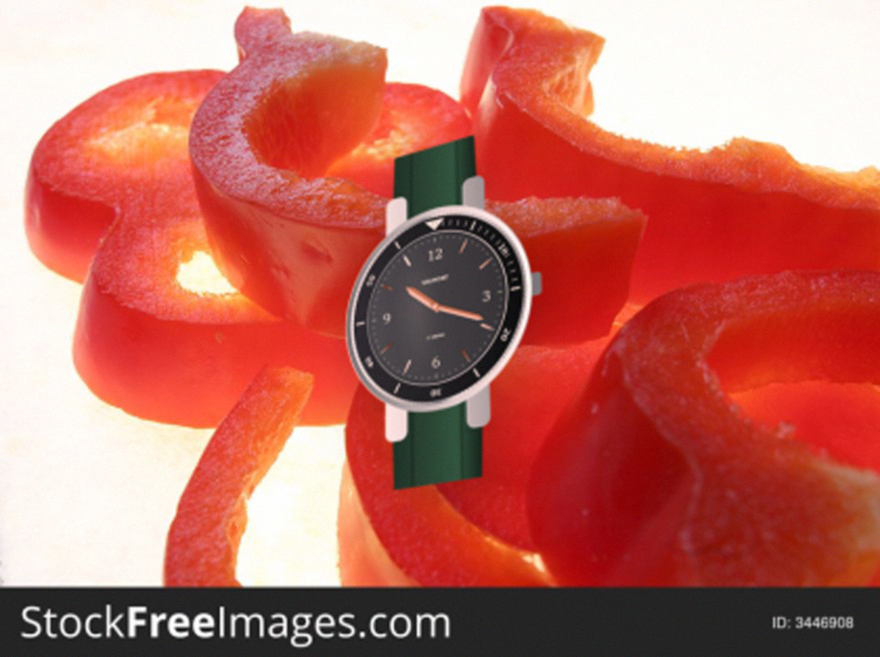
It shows 10.19
